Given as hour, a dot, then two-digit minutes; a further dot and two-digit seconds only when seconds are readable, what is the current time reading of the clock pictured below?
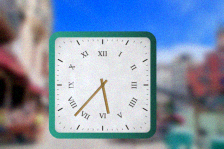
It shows 5.37
